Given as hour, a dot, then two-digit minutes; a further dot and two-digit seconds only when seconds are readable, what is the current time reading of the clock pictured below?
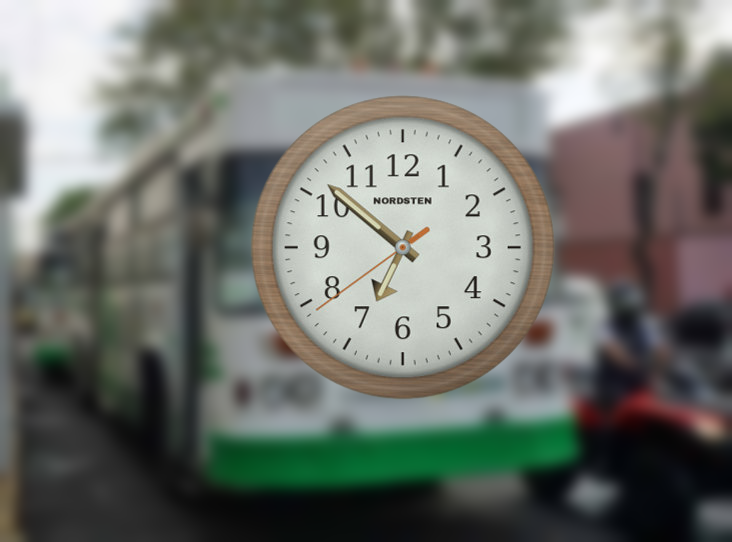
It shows 6.51.39
